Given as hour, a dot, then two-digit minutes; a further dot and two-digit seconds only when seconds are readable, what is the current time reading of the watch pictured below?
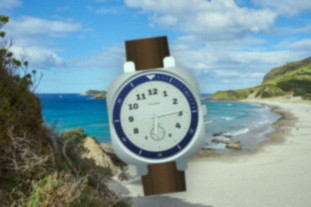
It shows 6.14
